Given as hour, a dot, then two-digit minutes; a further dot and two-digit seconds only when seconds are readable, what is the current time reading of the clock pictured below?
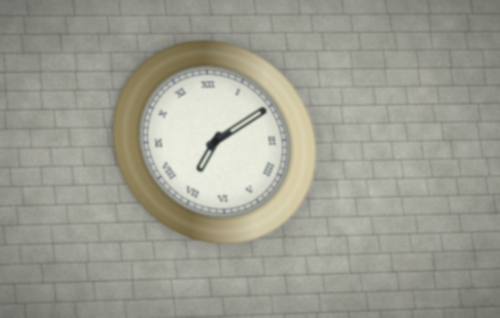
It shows 7.10
